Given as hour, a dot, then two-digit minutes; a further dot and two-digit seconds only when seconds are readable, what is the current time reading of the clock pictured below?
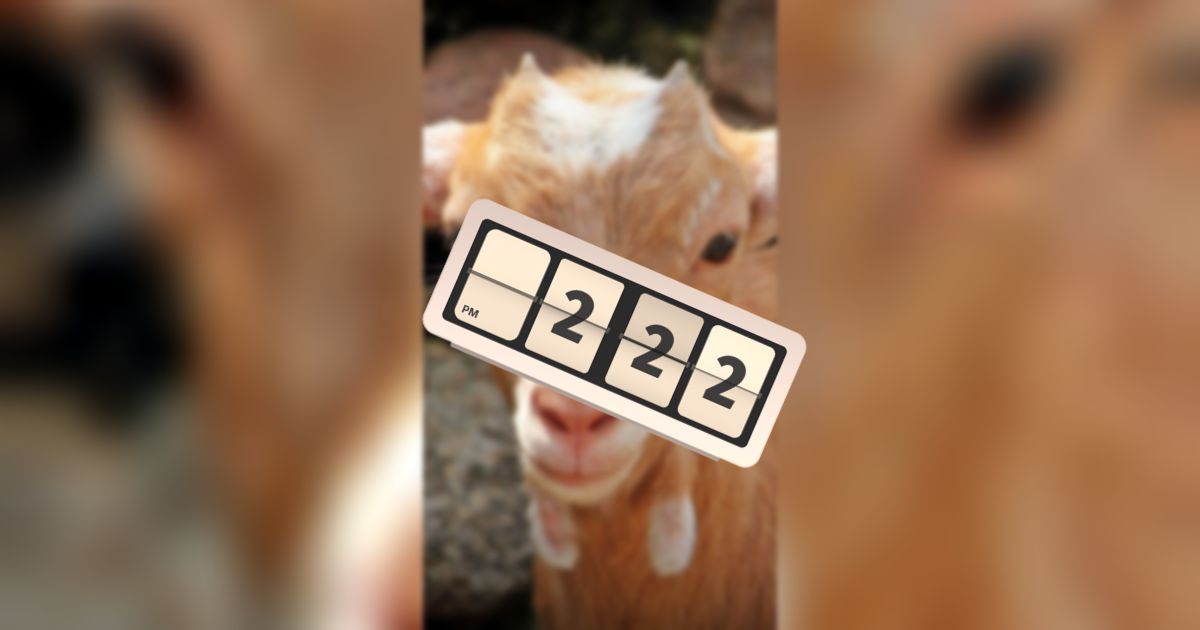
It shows 2.22
